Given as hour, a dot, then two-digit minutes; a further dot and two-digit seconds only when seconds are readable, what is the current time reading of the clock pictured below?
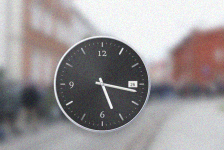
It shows 5.17
